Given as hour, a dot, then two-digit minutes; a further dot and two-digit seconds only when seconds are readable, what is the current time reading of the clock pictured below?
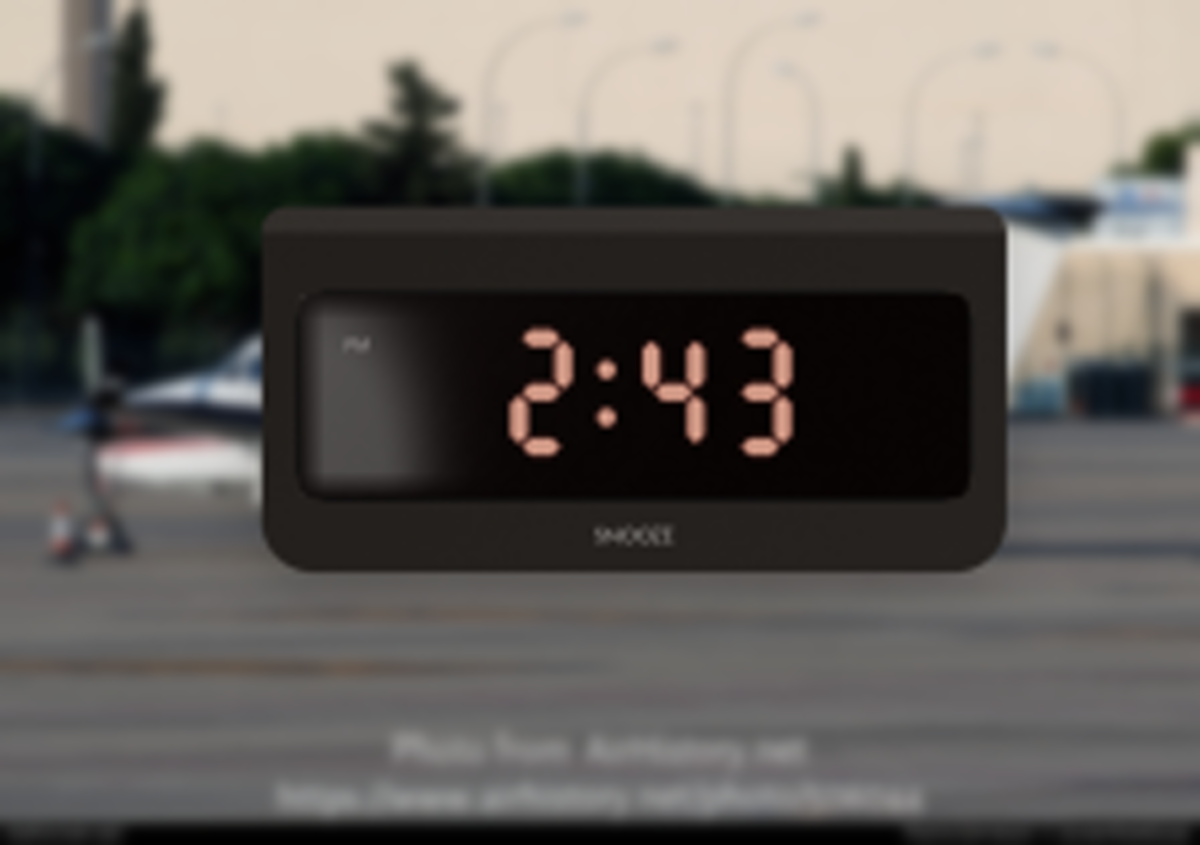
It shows 2.43
